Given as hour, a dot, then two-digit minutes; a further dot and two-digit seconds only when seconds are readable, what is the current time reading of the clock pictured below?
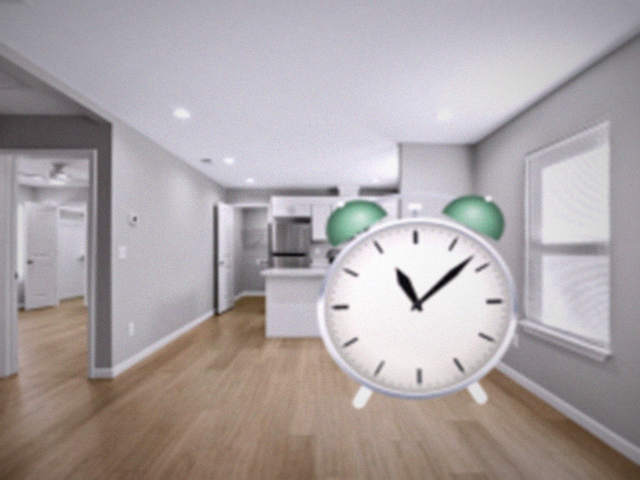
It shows 11.08
